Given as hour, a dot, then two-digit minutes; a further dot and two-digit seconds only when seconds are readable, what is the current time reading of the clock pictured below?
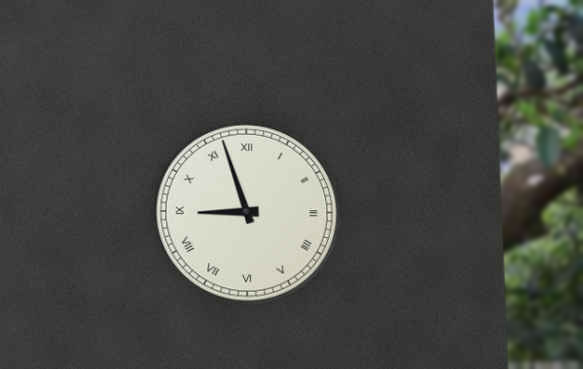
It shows 8.57
